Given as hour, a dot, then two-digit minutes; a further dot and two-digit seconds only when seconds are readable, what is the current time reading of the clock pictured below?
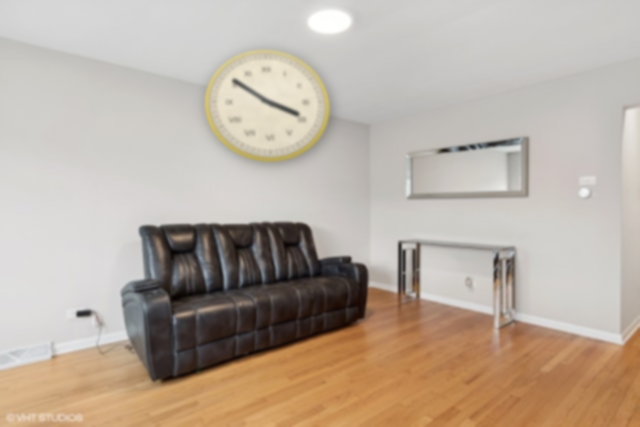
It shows 3.51
